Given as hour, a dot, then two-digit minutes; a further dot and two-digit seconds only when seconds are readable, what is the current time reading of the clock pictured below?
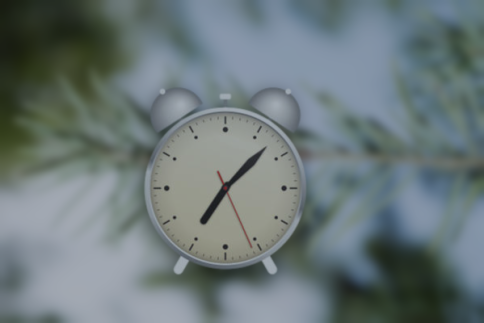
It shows 7.07.26
